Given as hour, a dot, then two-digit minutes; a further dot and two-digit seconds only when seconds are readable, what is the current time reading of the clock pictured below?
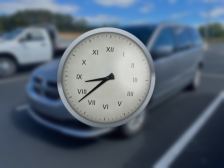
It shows 8.38
